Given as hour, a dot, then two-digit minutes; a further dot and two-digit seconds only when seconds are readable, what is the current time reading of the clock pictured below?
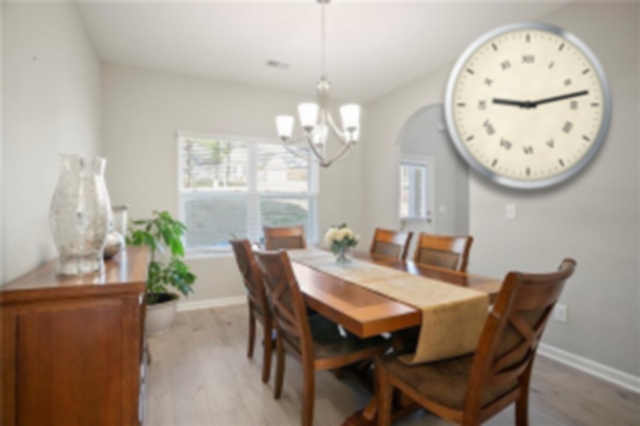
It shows 9.13
